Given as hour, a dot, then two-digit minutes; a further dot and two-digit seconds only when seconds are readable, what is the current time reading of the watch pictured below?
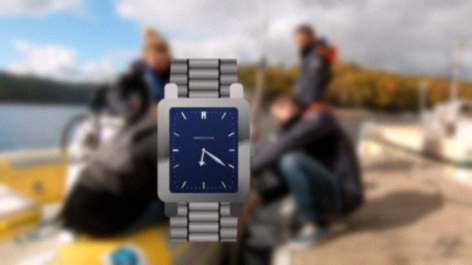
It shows 6.21
